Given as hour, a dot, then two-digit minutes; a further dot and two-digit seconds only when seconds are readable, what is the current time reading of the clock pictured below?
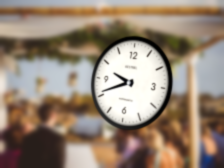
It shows 9.41
